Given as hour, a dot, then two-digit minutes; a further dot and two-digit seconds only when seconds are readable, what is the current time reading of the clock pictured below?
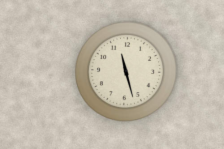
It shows 11.27
